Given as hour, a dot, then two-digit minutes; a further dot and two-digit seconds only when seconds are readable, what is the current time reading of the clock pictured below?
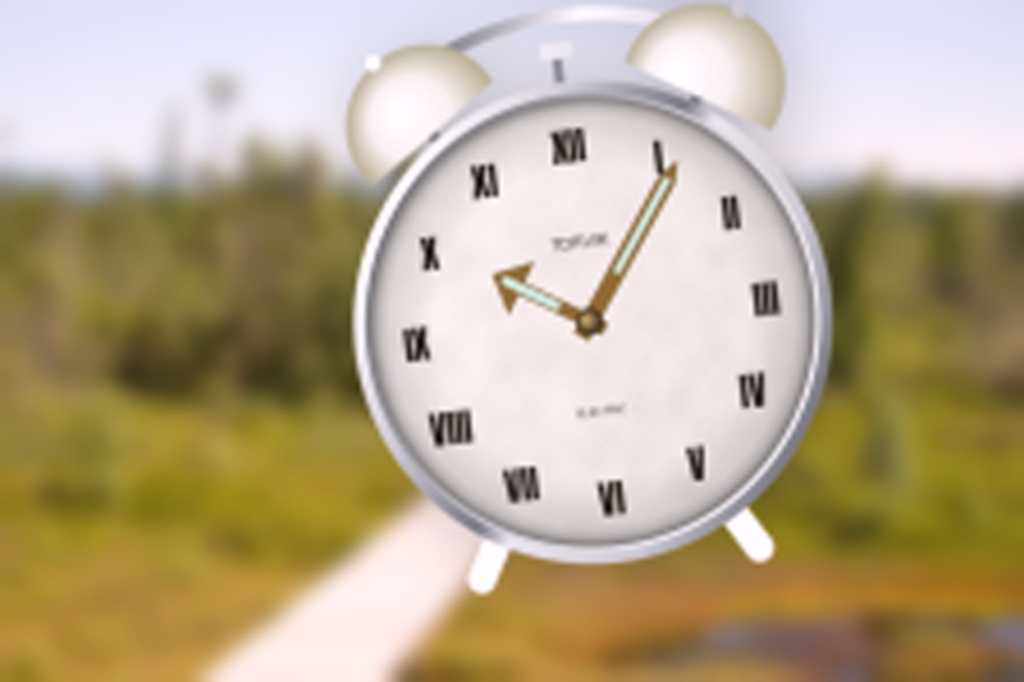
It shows 10.06
